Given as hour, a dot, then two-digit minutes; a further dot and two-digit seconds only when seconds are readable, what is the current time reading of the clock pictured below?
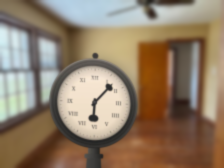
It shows 6.07
